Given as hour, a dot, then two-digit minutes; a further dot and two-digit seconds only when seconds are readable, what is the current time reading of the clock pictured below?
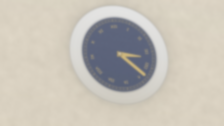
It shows 3.23
